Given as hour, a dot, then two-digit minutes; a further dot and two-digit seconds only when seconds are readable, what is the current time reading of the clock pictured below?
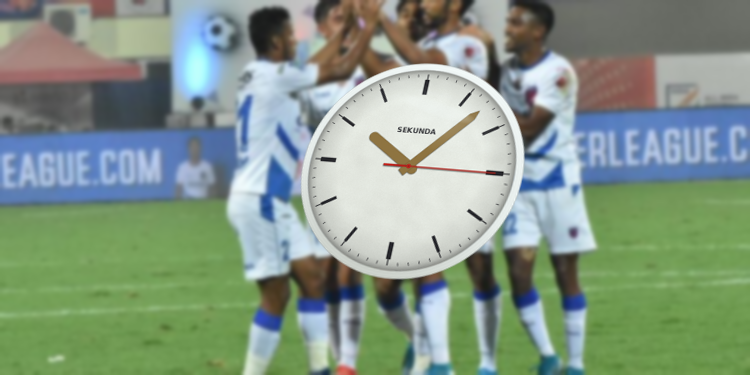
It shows 10.07.15
